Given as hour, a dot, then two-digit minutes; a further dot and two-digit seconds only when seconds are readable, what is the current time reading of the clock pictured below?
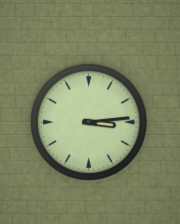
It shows 3.14
